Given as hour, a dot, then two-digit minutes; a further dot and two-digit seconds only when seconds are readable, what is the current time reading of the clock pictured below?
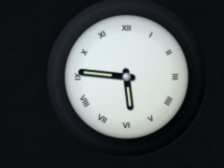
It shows 5.46
